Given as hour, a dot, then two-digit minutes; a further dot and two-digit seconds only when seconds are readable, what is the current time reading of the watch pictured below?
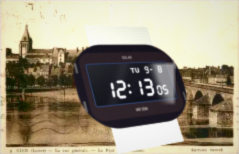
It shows 12.13.05
